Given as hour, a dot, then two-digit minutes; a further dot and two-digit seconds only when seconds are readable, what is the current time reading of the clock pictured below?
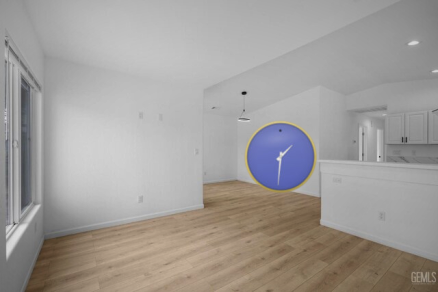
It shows 1.31
